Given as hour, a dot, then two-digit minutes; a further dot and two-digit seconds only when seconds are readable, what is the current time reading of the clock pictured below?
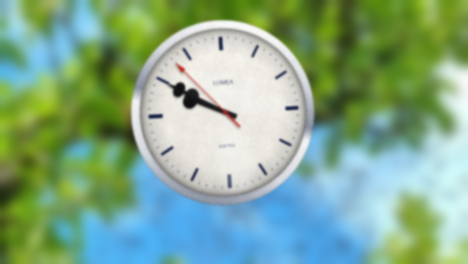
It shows 9.49.53
